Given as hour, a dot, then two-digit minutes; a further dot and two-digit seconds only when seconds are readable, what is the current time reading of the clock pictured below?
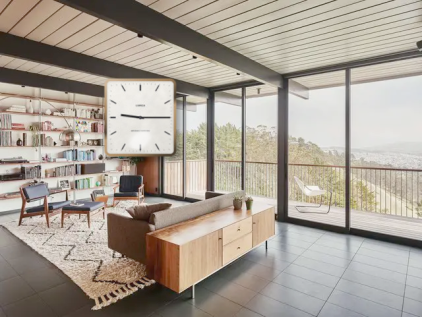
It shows 9.15
